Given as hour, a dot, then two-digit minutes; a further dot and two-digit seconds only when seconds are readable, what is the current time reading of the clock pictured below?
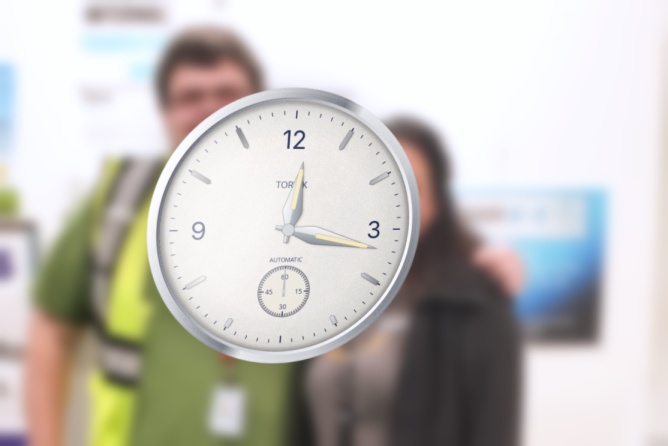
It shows 12.17
